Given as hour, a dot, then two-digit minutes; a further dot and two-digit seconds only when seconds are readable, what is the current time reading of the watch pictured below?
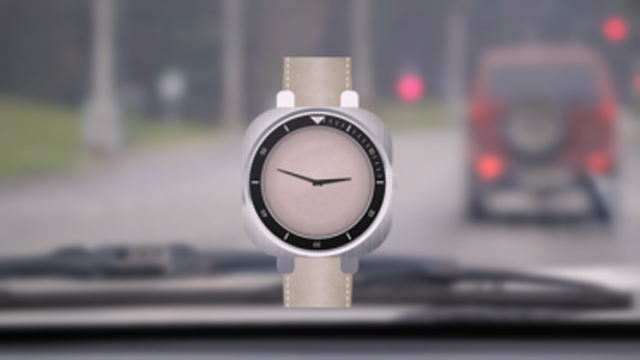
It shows 2.48
